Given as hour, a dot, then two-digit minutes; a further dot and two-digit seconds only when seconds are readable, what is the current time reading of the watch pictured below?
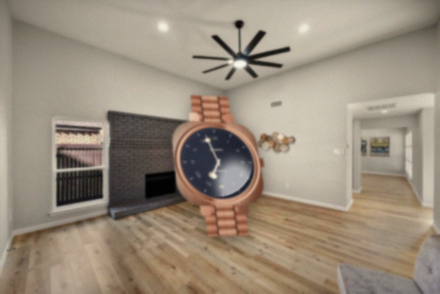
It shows 6.57
